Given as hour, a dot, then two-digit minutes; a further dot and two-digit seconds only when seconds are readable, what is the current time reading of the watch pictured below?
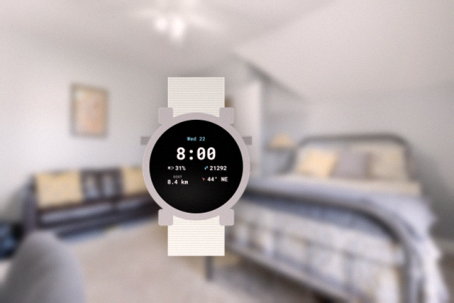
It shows 8.00
